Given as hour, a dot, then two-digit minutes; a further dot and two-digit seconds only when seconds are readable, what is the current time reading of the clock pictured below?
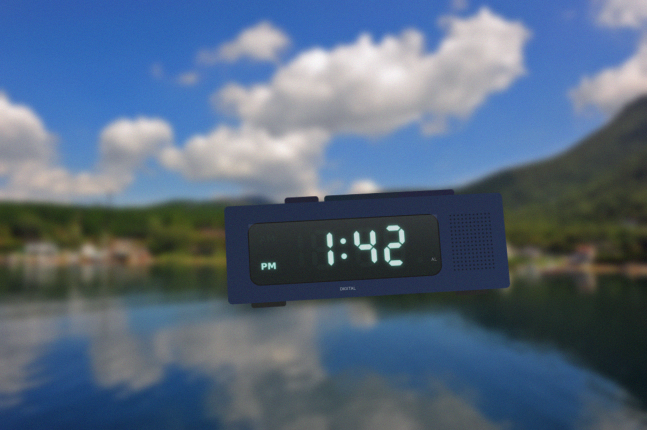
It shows 1.42
